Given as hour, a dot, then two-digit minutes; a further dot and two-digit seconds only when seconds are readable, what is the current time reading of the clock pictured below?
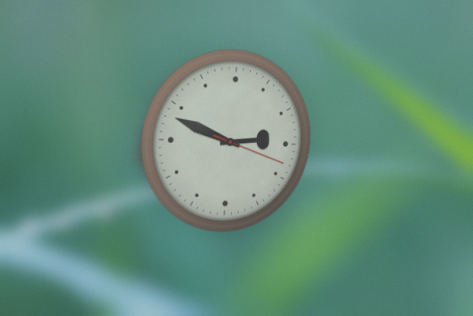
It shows 2.48.18
